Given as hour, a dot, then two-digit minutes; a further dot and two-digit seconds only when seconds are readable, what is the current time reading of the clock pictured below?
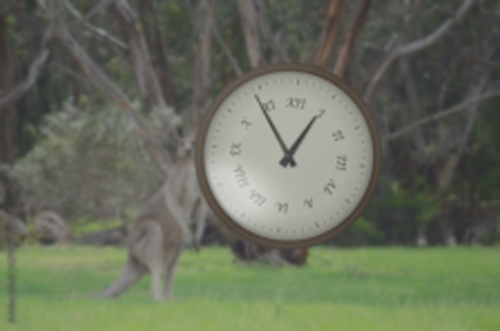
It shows 12.54
